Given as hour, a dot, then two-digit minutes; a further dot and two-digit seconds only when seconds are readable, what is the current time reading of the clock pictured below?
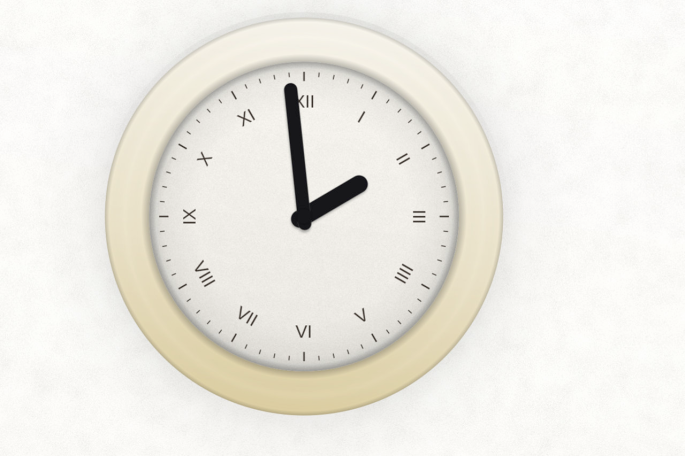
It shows 1.59
